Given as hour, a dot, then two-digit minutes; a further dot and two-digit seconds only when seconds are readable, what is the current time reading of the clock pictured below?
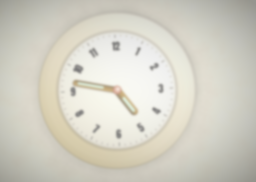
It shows 4.47
